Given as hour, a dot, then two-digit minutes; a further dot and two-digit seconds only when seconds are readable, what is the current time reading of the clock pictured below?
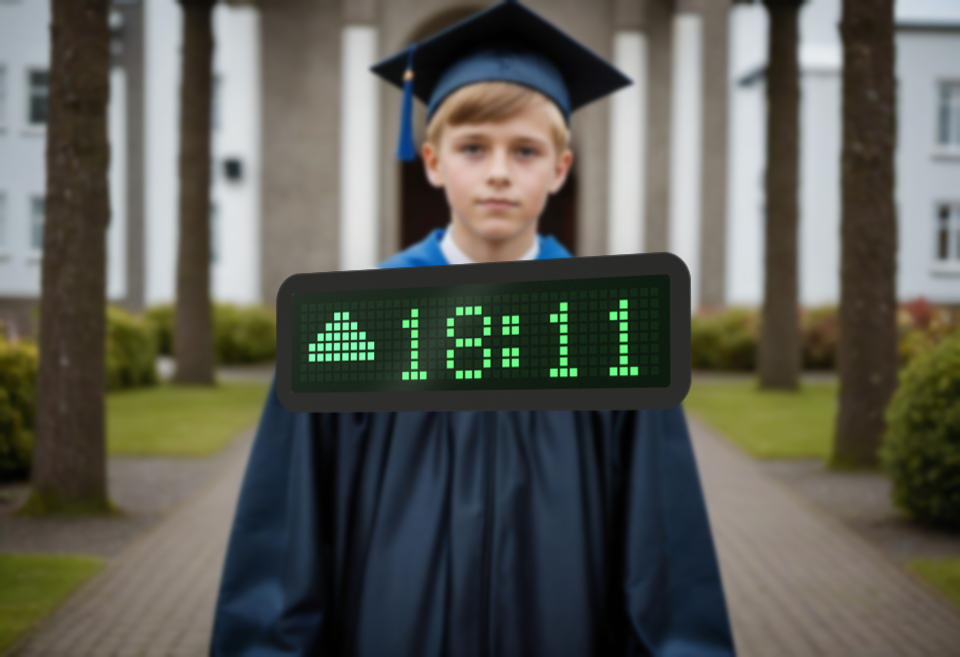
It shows 18.11
